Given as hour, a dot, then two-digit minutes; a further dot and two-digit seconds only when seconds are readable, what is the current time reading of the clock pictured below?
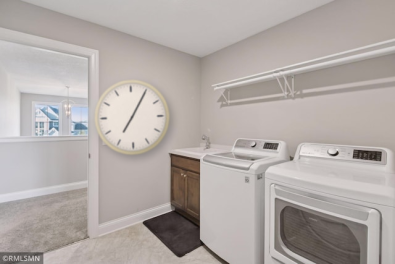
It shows 7.05
